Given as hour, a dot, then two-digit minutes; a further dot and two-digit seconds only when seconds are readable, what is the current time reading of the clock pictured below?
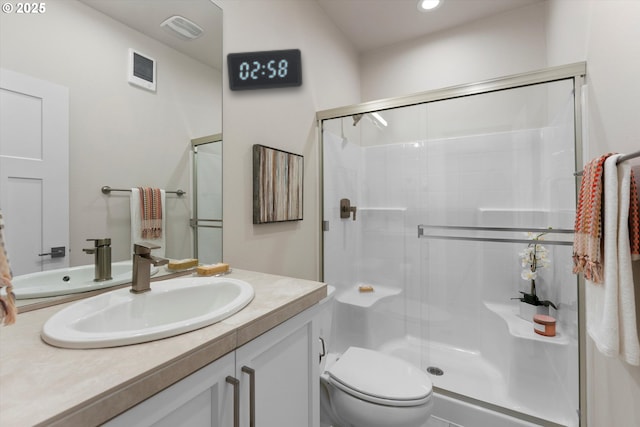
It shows 2.58
